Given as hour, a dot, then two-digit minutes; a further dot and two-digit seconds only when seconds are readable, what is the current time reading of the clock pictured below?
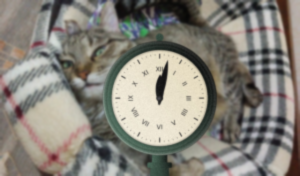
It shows 12.02
